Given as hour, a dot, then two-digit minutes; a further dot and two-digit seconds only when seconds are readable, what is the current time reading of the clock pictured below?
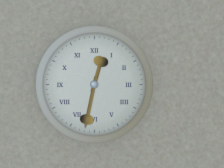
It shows 12.32
